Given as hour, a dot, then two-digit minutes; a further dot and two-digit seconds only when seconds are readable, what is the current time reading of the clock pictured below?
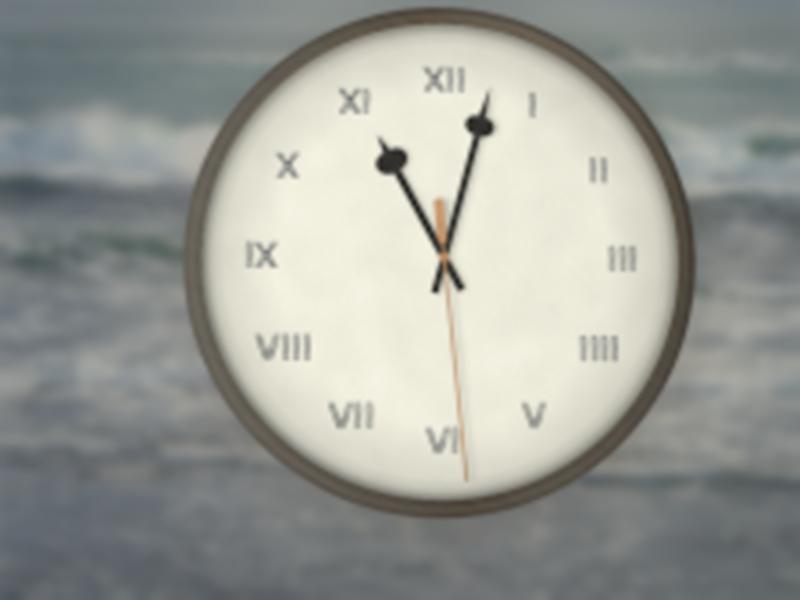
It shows 11.02.29
